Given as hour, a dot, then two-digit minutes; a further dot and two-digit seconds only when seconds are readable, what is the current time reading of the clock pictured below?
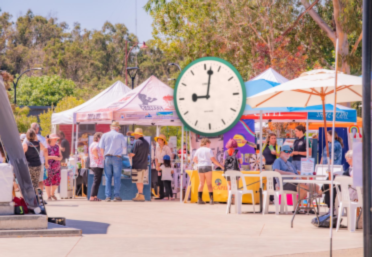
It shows 9.02
